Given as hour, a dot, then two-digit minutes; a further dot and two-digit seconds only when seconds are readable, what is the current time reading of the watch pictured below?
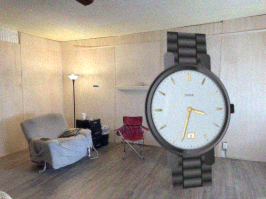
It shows 3.33
